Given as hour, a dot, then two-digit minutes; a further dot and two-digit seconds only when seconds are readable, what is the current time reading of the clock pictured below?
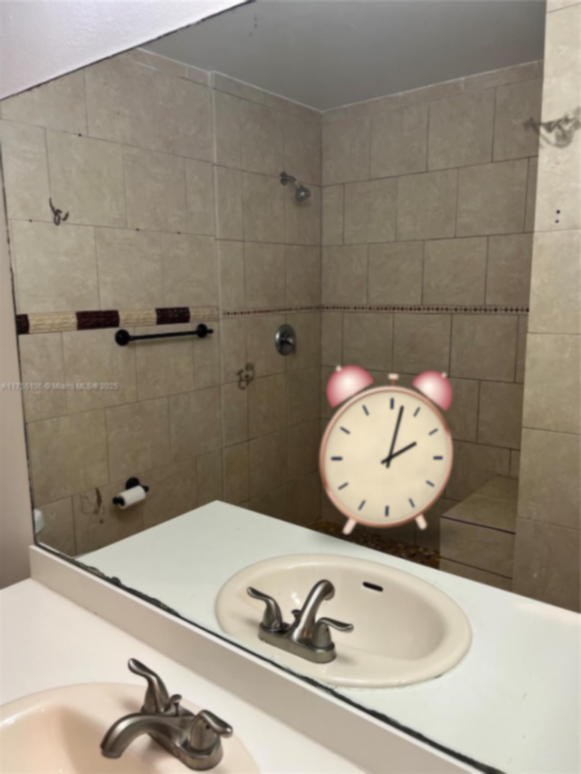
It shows 2.02
